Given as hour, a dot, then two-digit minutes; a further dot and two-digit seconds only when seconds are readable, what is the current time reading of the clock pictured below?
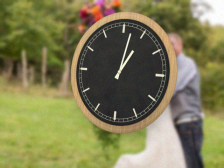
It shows 1.02
